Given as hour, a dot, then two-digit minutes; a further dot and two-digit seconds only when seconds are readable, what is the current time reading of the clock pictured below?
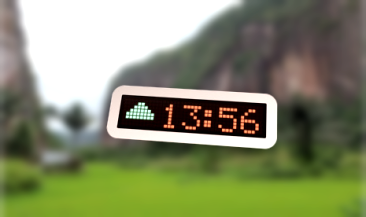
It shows 13.56
